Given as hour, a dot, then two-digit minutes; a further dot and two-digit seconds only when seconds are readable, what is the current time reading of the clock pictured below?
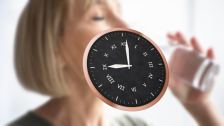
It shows 9.01
